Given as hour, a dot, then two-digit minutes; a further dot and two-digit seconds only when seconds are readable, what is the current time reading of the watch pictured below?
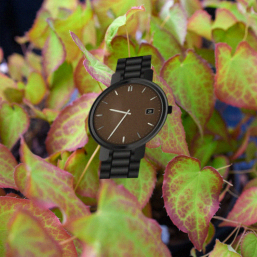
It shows 9.35
